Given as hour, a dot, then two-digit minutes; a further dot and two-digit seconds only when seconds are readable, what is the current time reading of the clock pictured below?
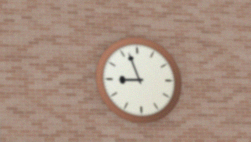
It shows 8.57
